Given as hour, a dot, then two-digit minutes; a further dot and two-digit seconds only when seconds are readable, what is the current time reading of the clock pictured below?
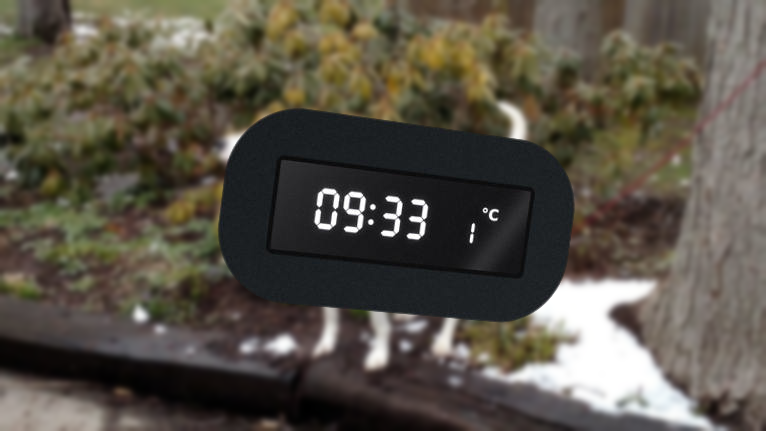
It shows 9.33
